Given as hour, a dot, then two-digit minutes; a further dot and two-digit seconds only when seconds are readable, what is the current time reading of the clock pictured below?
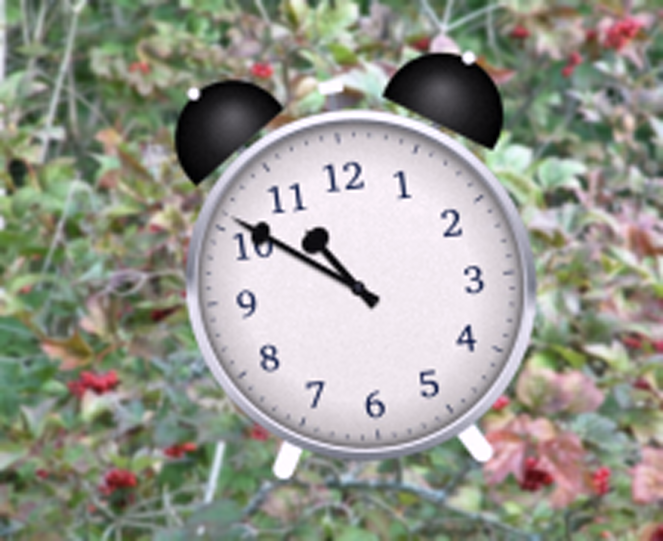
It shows 10.51
